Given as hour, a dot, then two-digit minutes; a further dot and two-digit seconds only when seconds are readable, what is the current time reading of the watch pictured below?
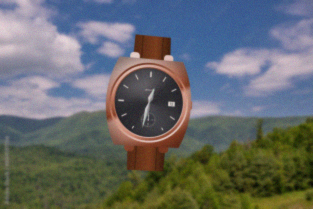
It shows 12.32
